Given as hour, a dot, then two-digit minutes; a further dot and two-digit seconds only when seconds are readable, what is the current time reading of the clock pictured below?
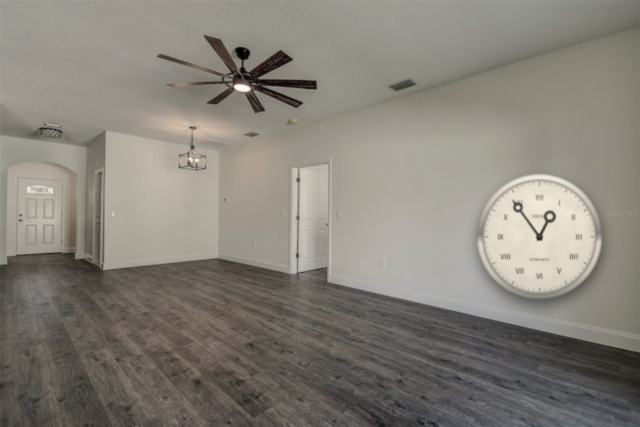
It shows 12.54
